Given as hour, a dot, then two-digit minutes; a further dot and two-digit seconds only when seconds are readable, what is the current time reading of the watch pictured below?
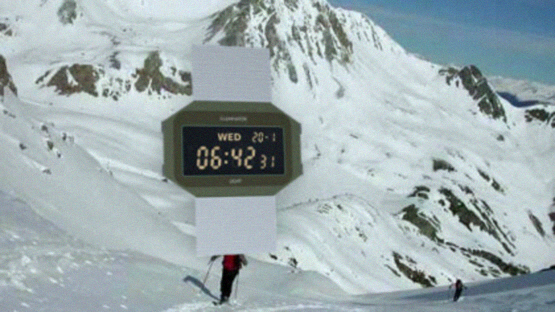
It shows 6.42.31
